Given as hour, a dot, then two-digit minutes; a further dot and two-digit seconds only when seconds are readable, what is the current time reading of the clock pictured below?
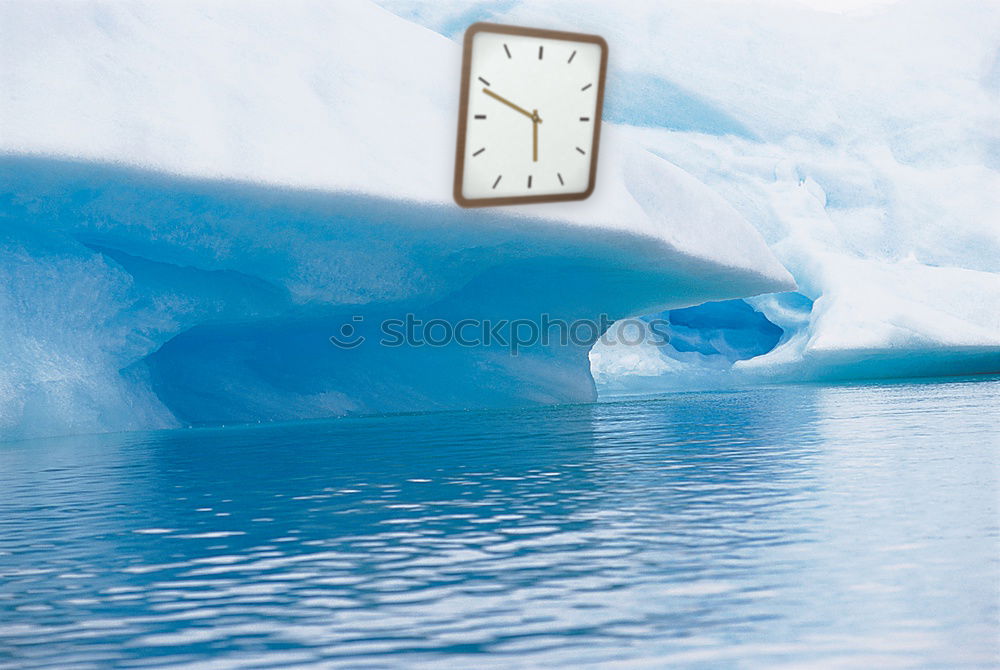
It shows 5.49
